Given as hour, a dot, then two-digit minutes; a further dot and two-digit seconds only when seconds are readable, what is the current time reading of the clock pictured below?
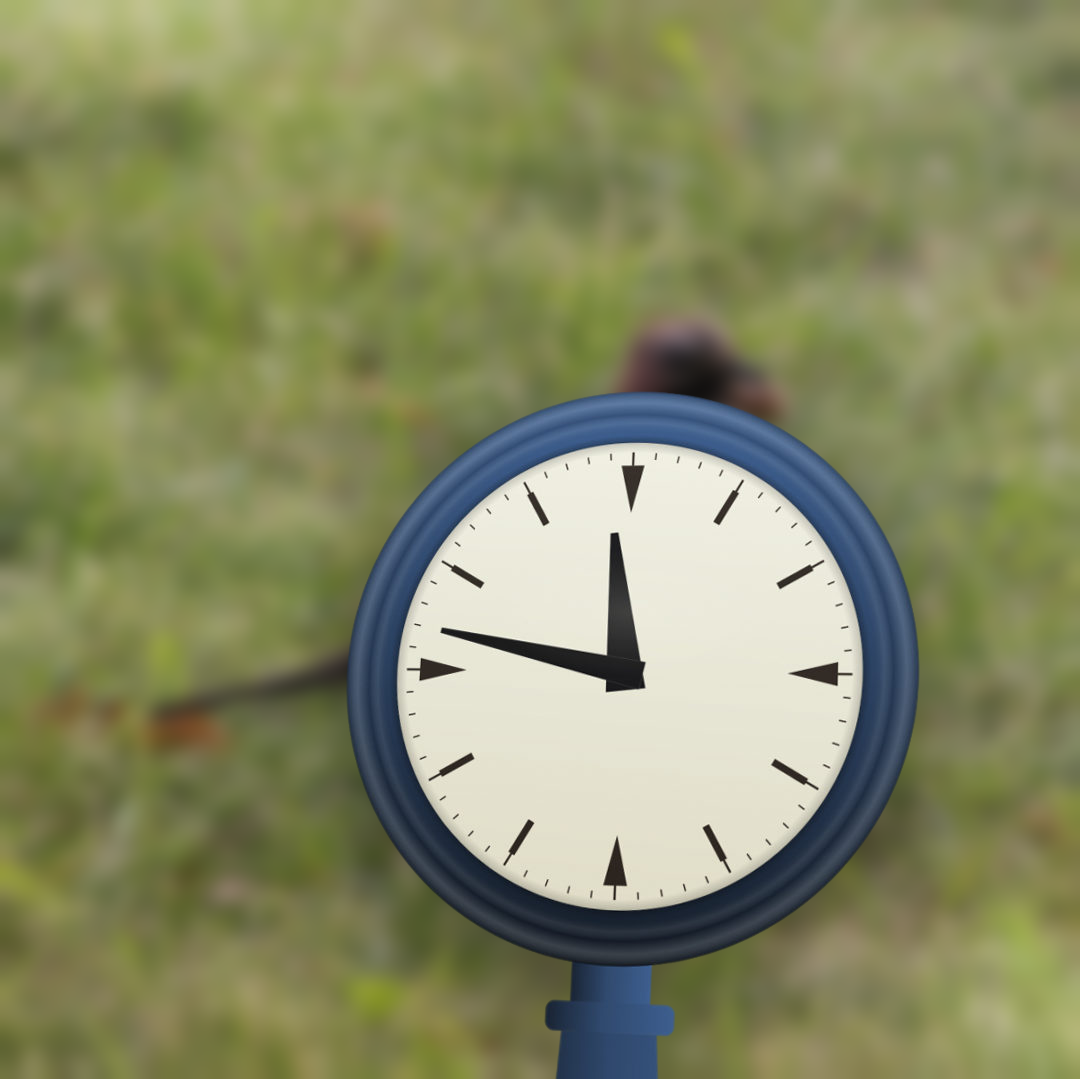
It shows 11.47
